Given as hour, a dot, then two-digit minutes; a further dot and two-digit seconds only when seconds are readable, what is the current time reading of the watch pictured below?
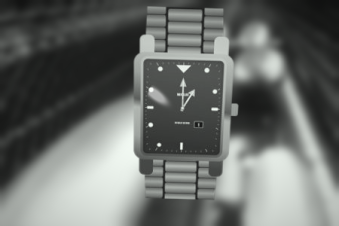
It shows 1.00
